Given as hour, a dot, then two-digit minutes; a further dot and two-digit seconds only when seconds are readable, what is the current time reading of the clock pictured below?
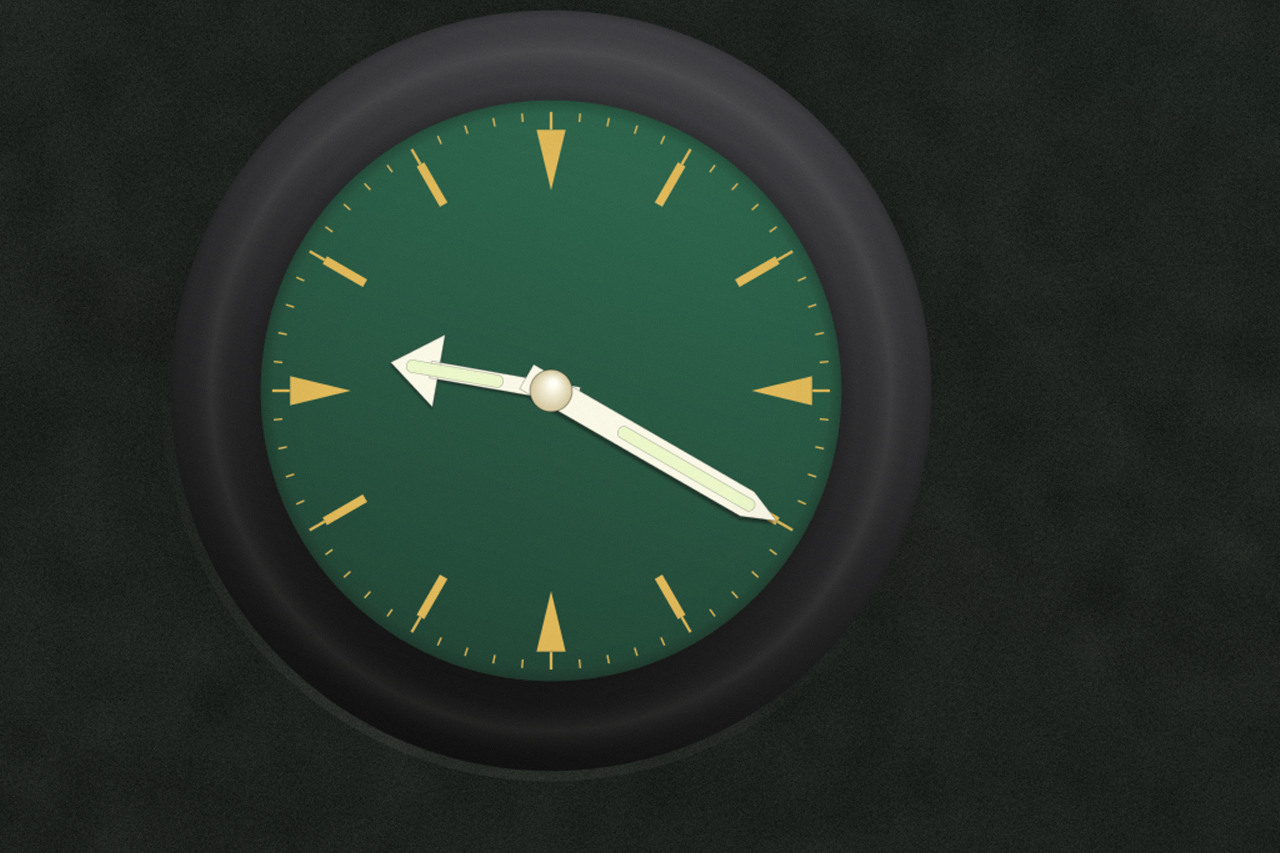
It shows 9.20
